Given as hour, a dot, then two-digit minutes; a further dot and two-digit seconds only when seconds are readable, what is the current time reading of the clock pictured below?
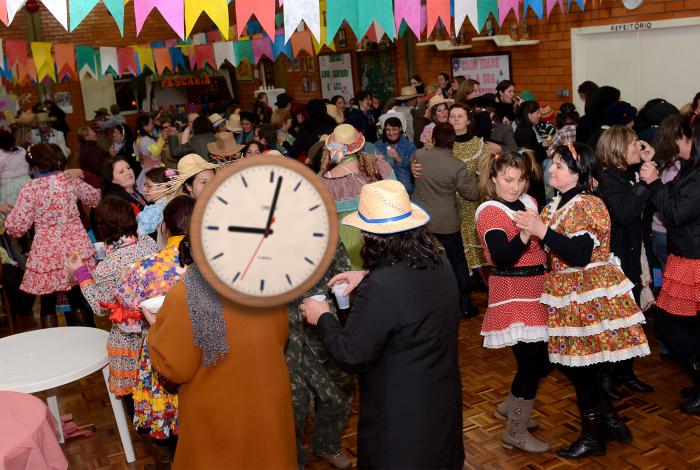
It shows 9.01.34
